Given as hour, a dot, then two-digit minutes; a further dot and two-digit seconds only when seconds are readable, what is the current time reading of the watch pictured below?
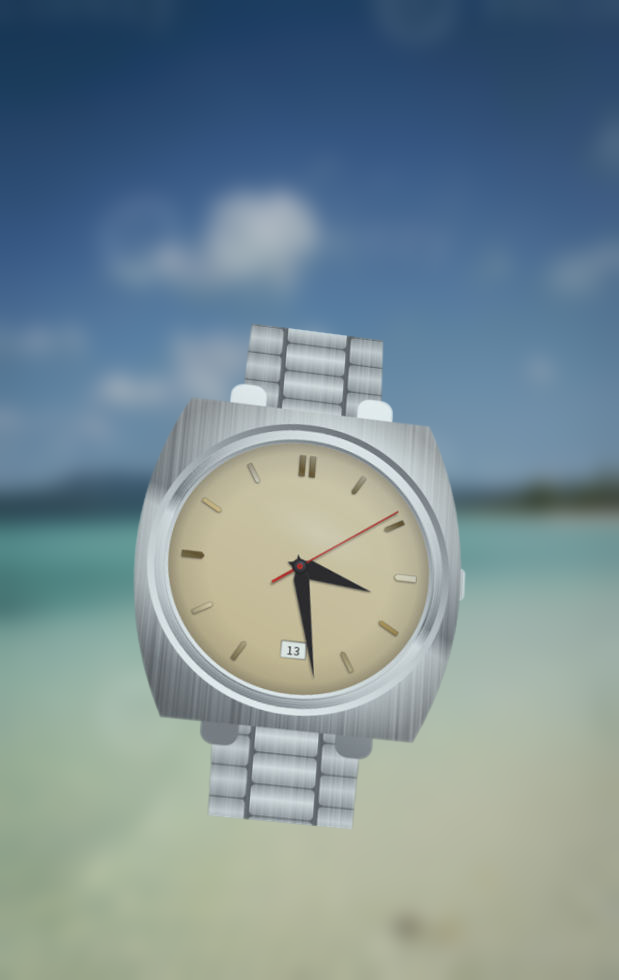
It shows 3.28.09
